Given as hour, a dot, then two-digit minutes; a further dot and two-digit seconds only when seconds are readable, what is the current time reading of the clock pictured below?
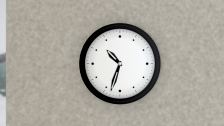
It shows 10.33
